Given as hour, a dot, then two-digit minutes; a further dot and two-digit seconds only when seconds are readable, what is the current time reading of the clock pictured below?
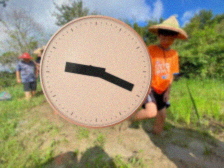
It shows 9.19
